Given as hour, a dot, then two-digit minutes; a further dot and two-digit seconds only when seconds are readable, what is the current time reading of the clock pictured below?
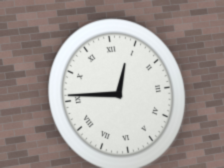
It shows 12.46
